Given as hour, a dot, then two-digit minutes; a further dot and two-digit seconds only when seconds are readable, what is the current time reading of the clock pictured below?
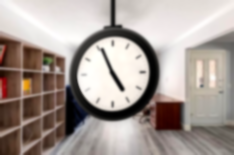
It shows 4.56
